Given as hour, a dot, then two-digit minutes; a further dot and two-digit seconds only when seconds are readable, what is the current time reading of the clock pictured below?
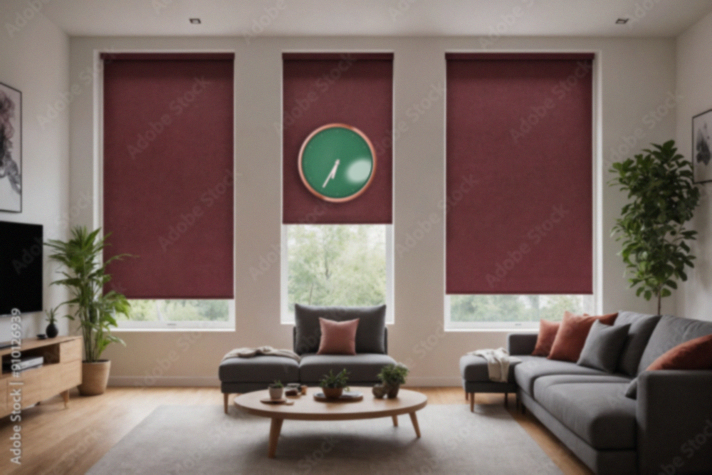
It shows 6.35
